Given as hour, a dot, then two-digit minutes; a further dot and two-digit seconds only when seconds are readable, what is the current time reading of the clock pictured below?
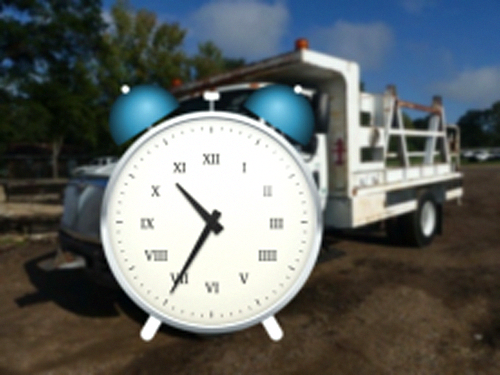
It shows 10.35
